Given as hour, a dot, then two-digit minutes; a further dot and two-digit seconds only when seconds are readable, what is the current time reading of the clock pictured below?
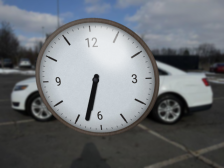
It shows 6.33
